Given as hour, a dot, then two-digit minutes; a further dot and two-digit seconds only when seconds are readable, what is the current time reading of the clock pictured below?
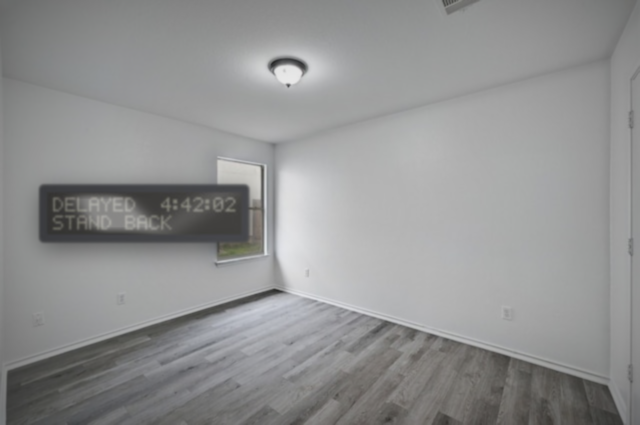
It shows 4.42.02
